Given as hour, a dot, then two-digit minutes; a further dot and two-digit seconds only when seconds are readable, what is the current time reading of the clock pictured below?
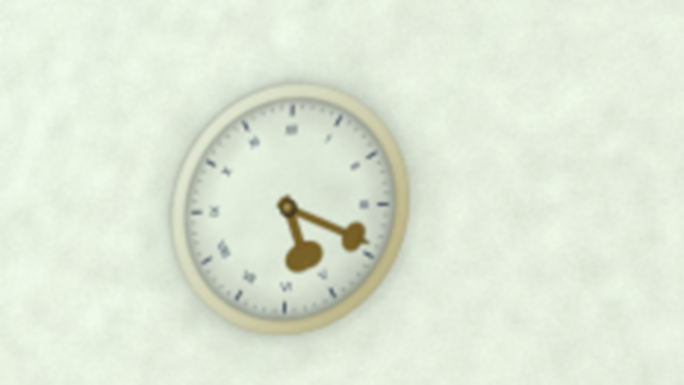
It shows 5.19
